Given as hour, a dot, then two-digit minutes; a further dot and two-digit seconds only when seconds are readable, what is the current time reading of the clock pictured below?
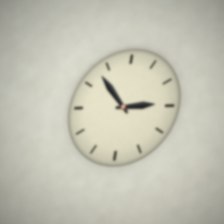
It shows 2.53
